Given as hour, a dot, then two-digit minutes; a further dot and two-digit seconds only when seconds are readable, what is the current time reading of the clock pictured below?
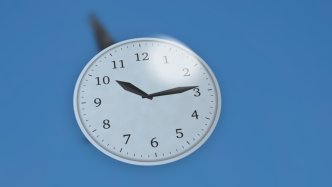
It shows 10.14
